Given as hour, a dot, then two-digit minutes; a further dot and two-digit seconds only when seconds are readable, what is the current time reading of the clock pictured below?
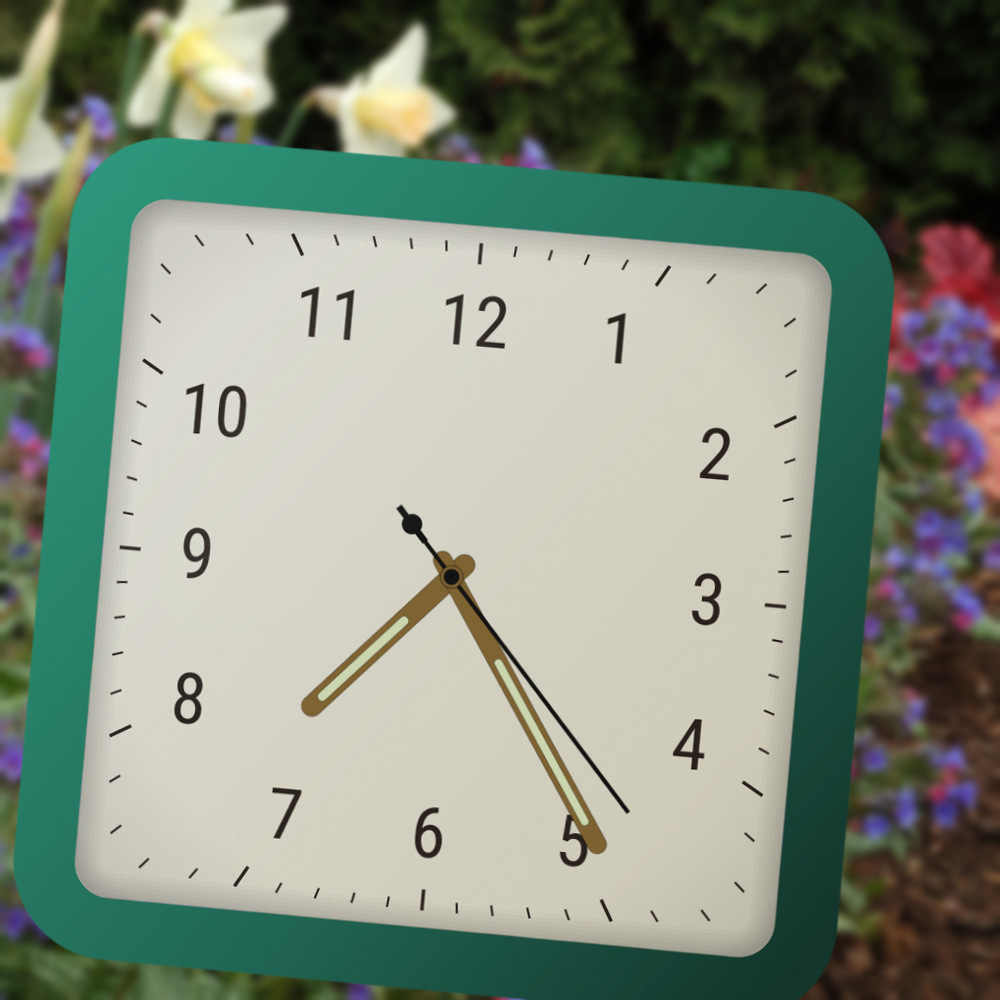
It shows 7.24.23
